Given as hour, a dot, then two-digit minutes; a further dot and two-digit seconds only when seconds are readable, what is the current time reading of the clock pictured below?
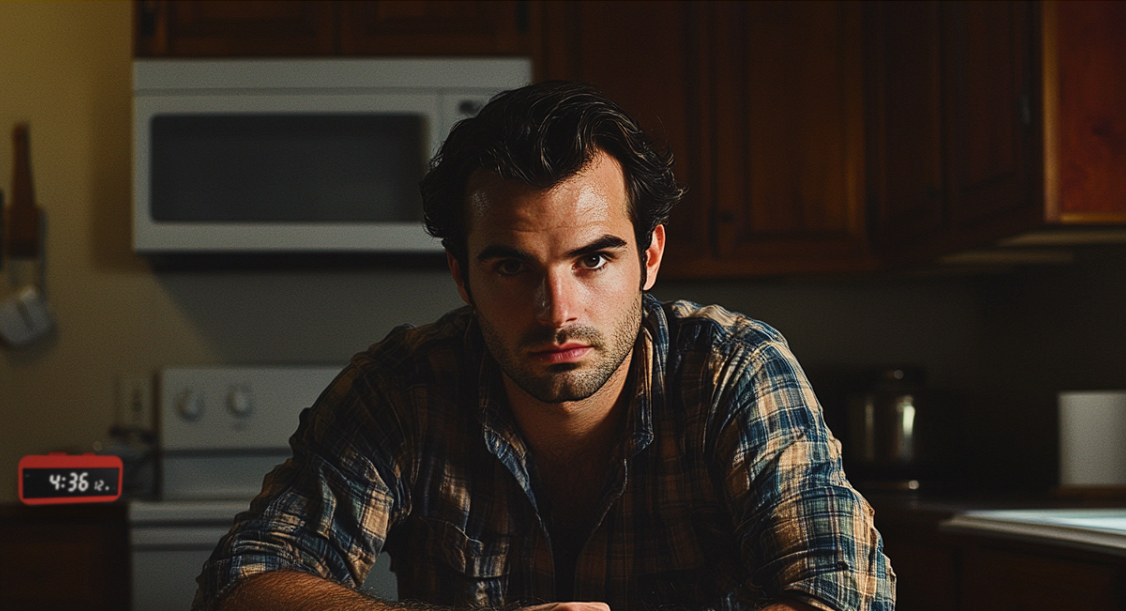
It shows 4.36
